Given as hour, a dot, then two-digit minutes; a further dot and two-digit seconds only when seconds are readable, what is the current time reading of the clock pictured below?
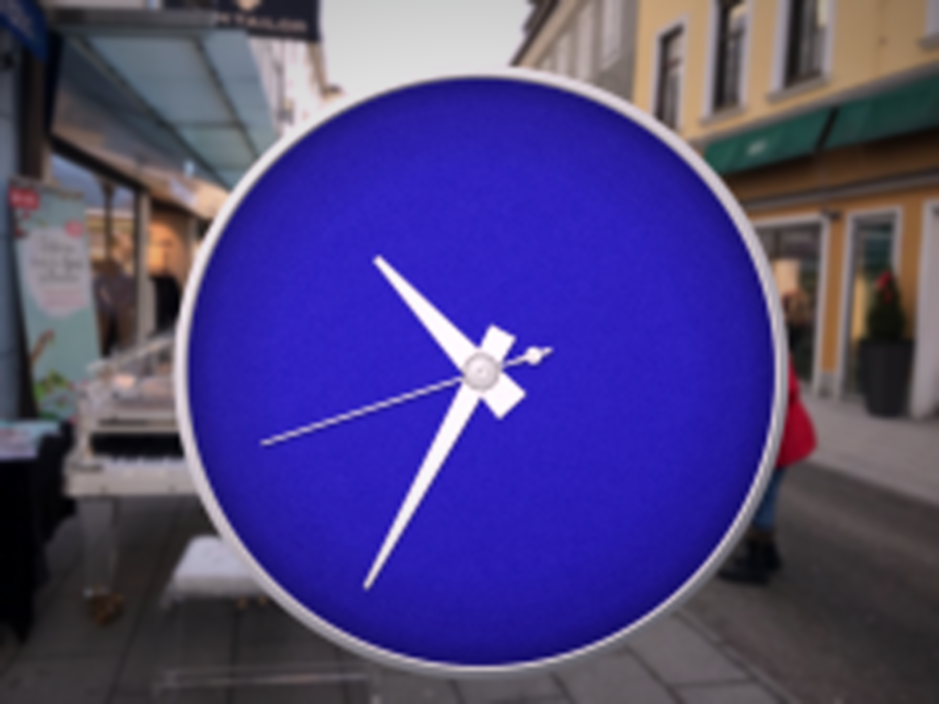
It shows 10.34.42
